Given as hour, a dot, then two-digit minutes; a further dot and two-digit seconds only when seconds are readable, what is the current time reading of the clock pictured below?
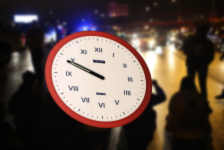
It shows 9.49
